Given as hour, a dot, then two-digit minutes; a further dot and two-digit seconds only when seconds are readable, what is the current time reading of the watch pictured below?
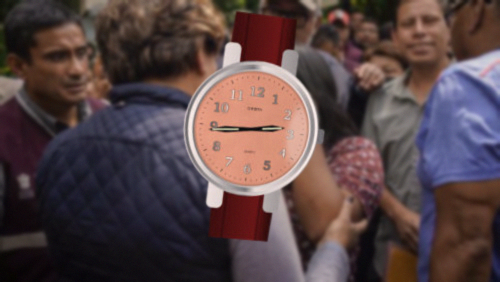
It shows 2.44
